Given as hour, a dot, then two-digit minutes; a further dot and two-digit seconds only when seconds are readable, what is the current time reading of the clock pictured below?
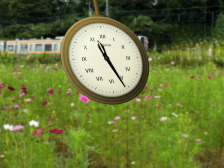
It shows 11.26
